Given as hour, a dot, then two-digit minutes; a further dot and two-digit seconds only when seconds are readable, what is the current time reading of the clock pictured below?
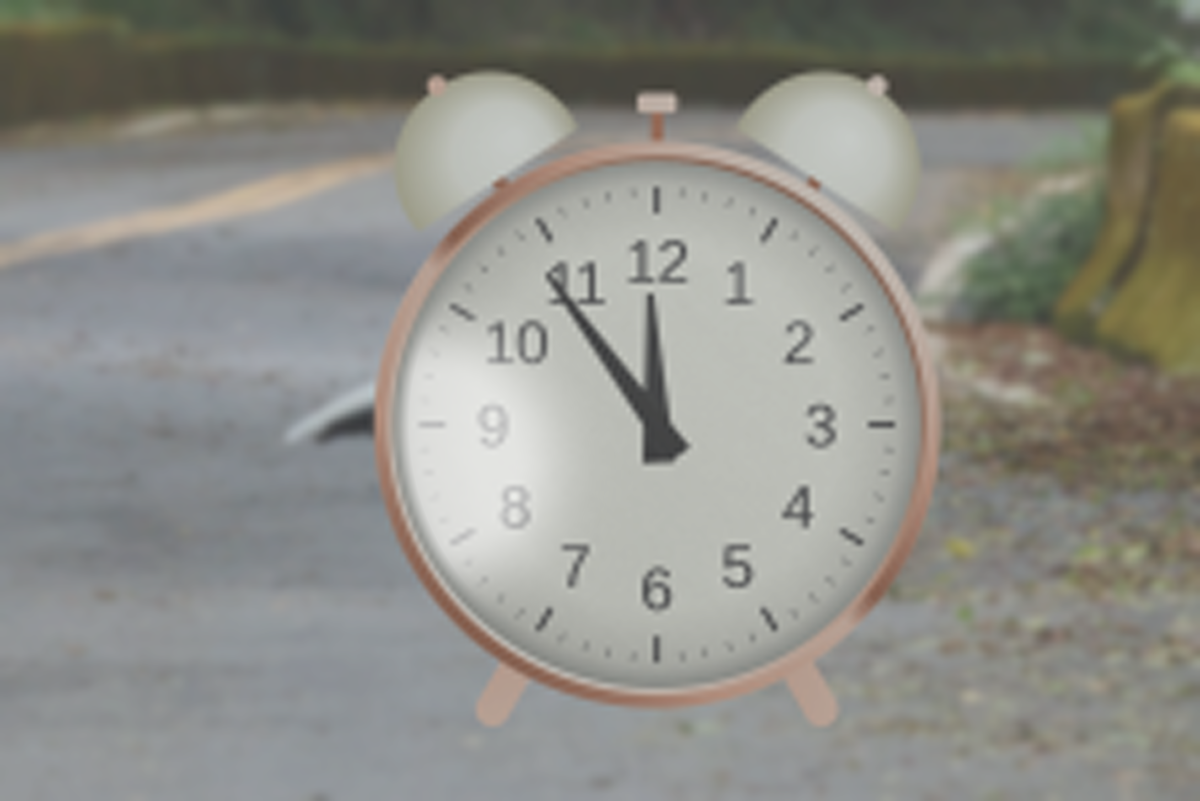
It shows 11.54
